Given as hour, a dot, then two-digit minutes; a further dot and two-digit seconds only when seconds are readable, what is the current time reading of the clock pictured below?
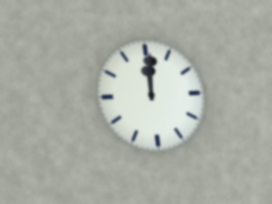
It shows 12.01
